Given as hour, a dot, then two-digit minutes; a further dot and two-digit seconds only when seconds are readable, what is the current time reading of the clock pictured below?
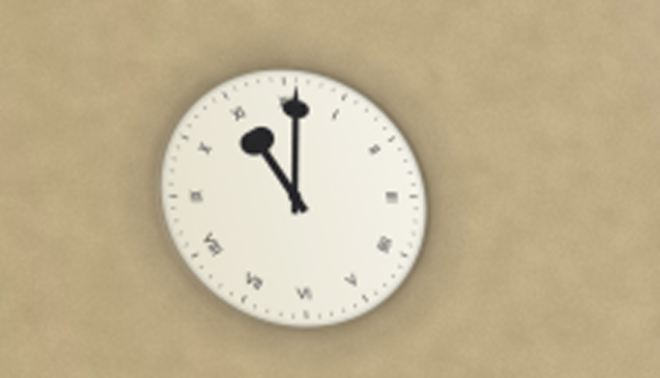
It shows 11.01
